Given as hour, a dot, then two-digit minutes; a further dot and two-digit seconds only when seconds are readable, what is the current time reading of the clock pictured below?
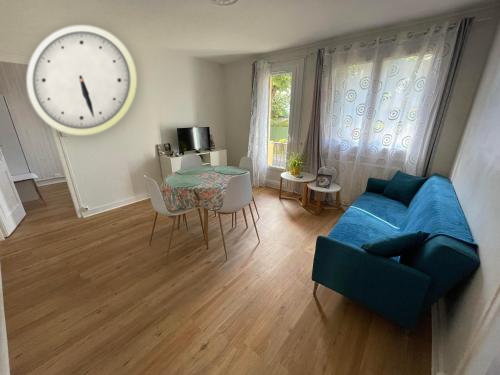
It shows 5.27
